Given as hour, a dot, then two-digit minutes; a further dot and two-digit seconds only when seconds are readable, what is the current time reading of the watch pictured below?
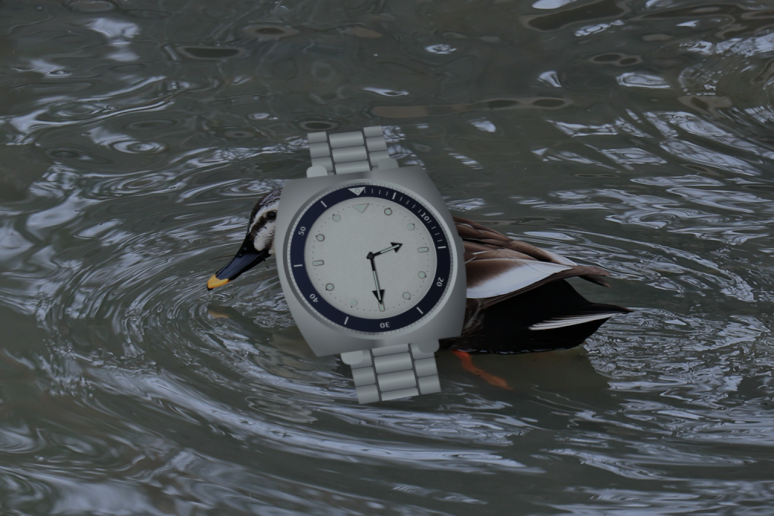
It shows 2.30
